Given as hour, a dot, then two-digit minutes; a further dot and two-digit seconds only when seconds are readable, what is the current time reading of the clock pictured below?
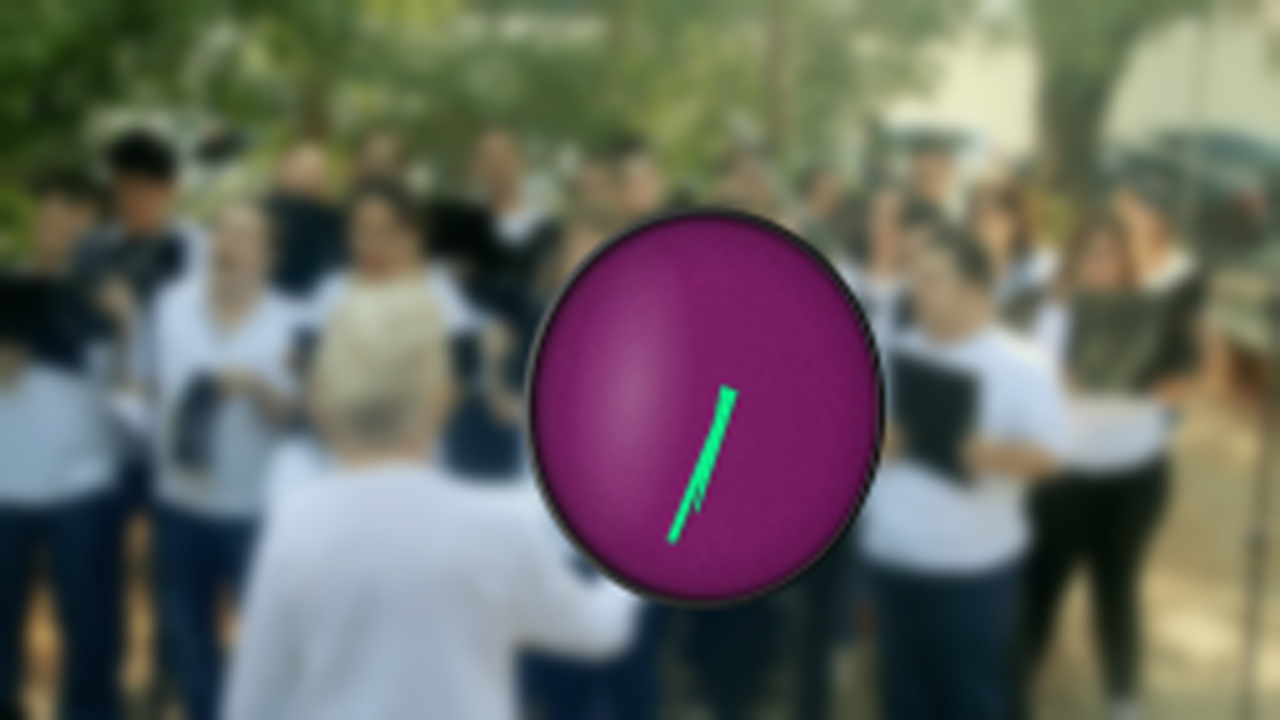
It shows 6.34
